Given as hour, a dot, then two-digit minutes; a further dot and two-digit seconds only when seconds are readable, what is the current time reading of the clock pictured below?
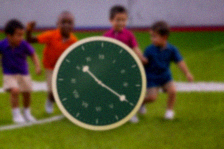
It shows 10.20
